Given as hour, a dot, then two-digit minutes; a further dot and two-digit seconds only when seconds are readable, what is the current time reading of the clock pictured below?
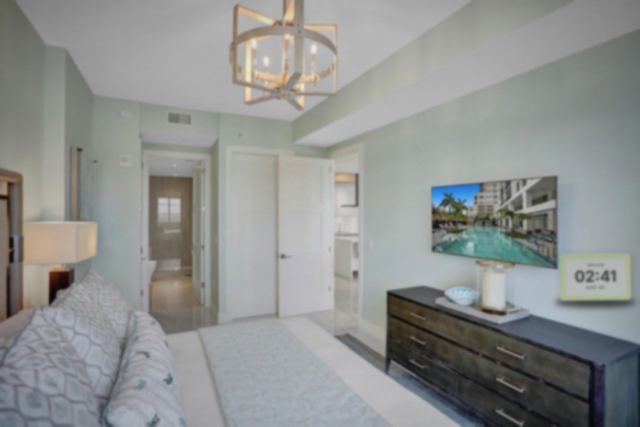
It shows 2.41
